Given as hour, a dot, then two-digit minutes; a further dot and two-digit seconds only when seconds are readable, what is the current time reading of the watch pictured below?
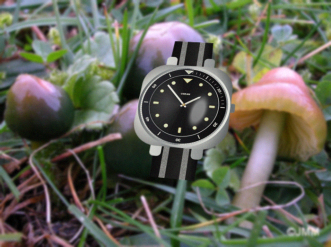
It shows 1.53
